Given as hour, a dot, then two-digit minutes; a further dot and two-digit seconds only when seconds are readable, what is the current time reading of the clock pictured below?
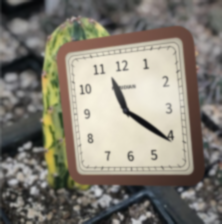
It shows 11.21
